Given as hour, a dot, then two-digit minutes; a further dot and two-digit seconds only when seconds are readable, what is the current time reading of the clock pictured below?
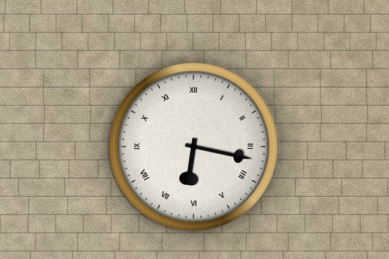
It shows 6.17
